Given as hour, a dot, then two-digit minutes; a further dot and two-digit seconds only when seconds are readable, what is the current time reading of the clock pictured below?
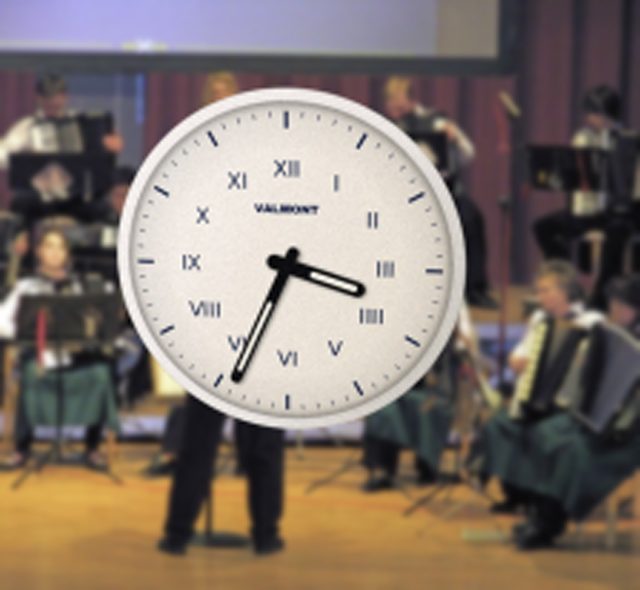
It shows 3.34
